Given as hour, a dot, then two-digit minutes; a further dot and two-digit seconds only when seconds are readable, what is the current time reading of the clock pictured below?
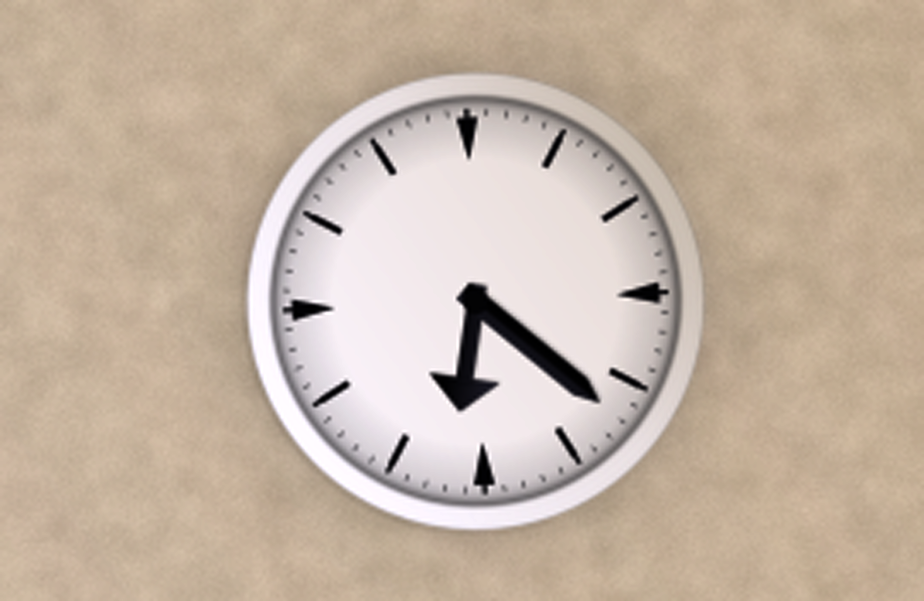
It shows 6.22
